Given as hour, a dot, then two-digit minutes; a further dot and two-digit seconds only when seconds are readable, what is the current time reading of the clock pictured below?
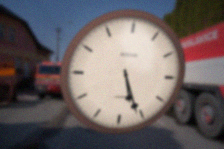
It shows 5.26
